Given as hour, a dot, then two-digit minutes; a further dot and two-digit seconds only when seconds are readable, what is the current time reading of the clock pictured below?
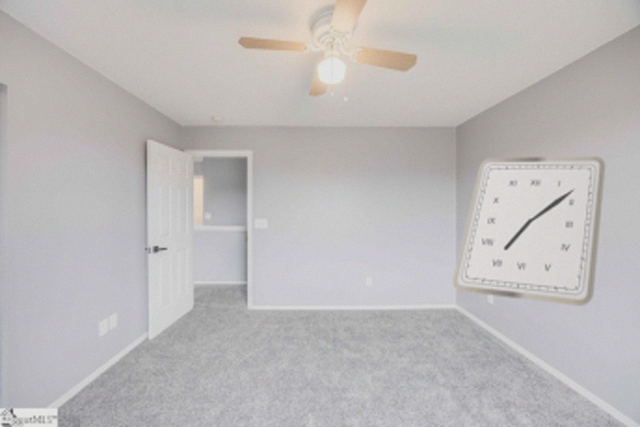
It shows 7.08
